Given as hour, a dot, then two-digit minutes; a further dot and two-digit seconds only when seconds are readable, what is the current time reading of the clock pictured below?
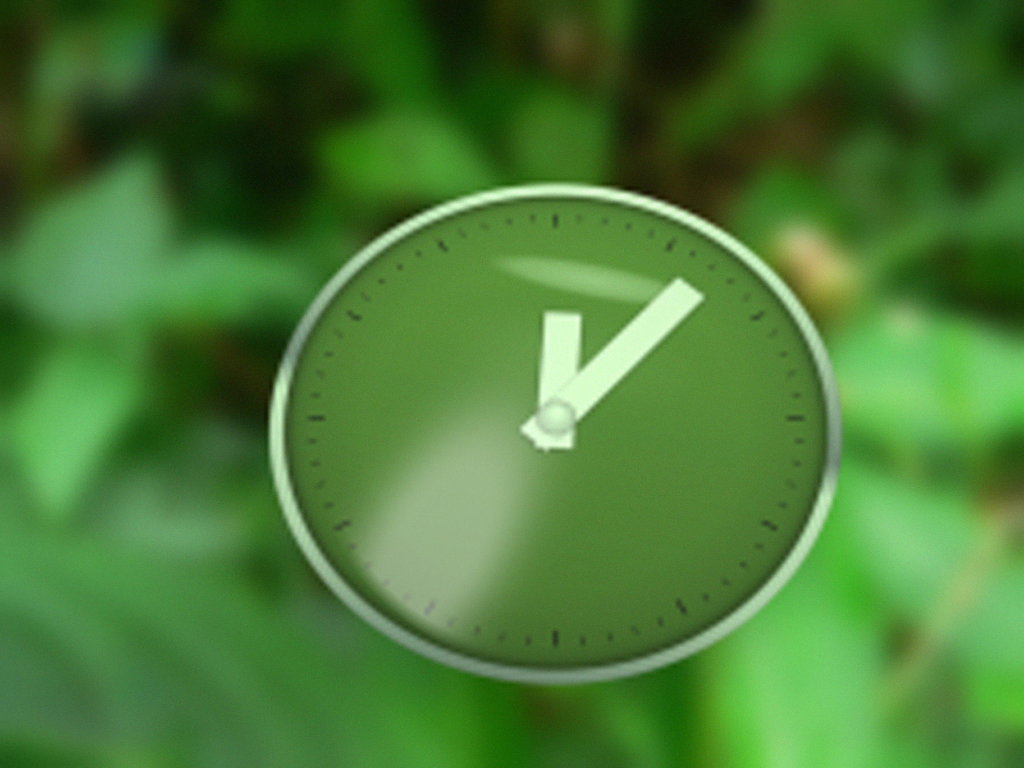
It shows 12.07
